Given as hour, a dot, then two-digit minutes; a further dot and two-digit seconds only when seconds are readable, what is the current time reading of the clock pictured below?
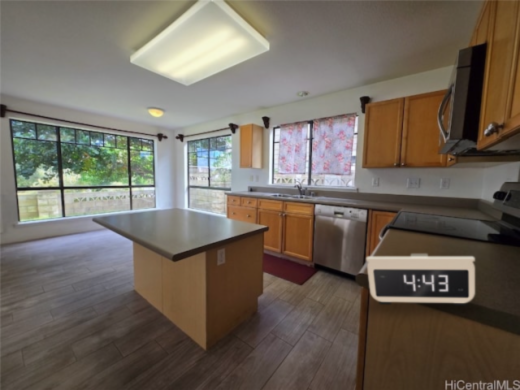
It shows 4.43
